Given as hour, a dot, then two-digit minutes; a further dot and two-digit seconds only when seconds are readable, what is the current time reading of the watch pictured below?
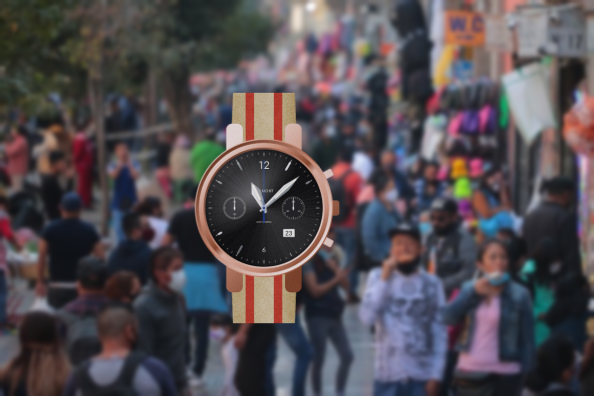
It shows 11.08
